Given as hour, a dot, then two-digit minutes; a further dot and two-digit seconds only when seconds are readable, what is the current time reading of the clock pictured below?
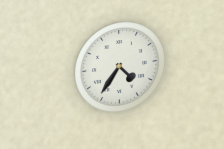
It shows 4.36
